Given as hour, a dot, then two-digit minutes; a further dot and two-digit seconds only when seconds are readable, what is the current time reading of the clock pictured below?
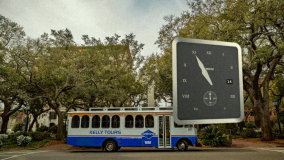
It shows 10.55
